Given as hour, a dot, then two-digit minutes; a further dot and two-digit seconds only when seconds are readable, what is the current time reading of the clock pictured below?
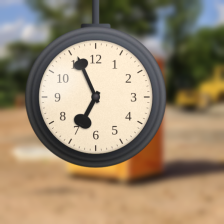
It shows 6.56
